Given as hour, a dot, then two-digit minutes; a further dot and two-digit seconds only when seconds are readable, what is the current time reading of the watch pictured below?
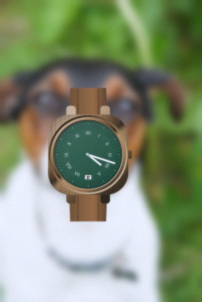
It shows 4.18
